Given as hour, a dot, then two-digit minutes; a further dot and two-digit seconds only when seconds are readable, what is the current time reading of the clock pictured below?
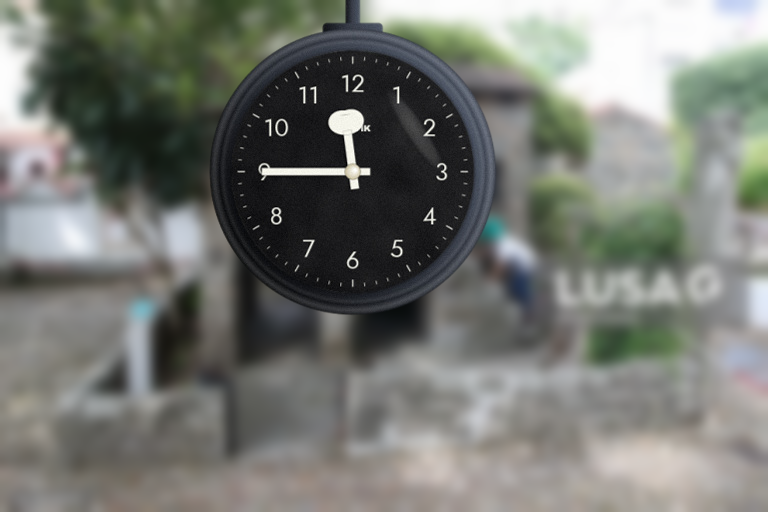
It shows 11.45
